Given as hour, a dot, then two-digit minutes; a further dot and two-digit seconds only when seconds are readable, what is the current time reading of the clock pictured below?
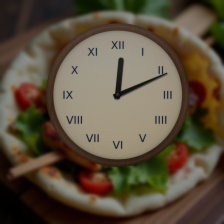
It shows 12.11
